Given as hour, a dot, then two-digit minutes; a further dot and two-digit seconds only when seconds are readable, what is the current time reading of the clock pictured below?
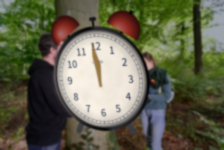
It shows 11.59
